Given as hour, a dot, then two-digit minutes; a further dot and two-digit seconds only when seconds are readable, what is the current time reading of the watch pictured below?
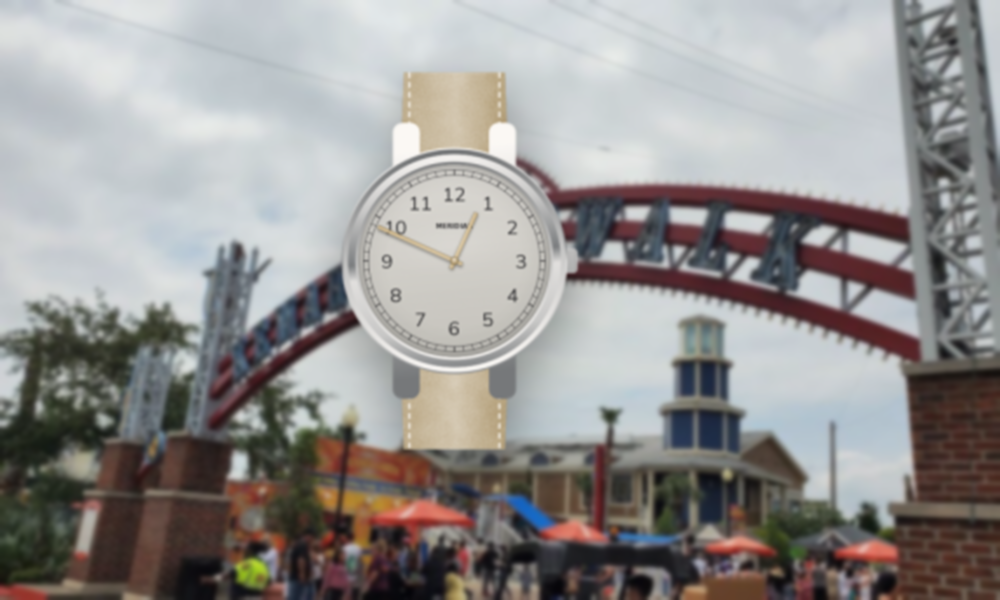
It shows 12.49
